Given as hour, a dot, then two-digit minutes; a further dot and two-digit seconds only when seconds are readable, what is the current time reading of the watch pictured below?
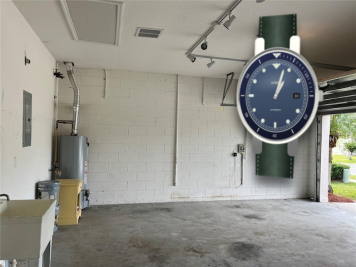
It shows 1.03
